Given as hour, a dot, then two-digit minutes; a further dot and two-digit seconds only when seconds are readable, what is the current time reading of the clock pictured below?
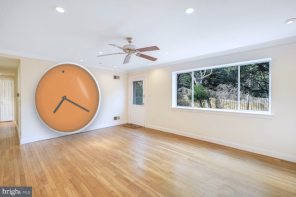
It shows 7.20
